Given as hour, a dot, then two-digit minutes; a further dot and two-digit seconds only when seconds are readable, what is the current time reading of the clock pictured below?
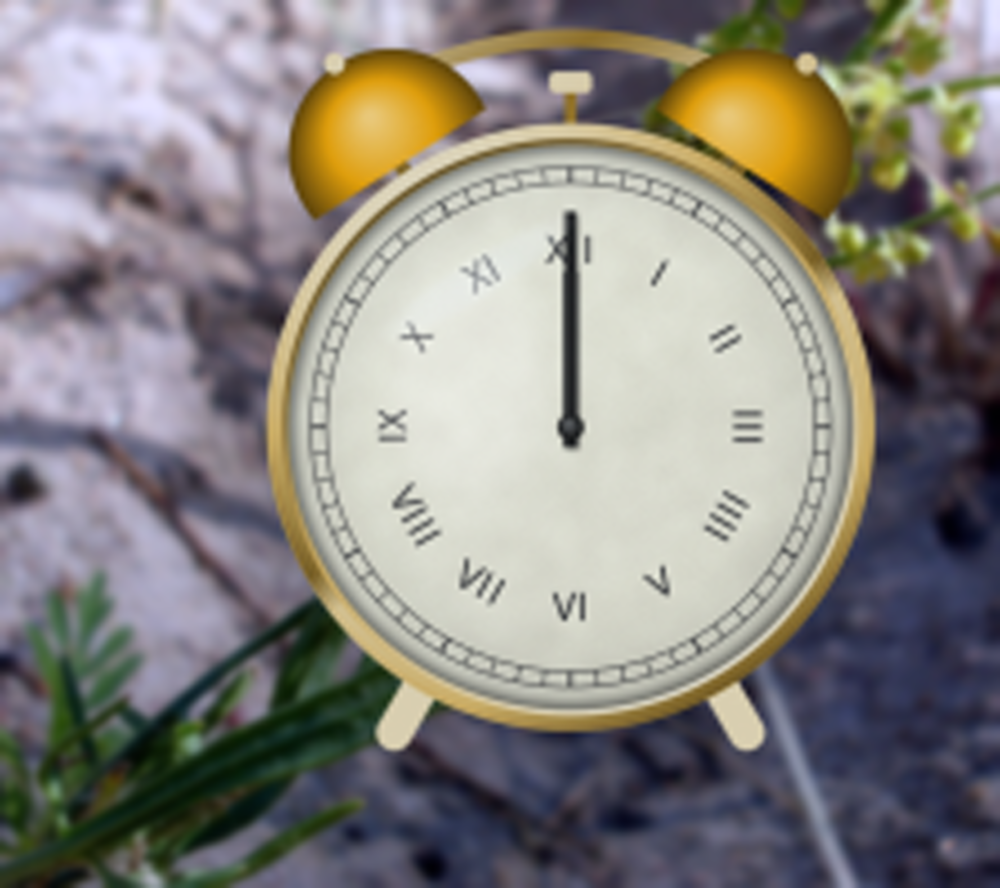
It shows 12.00
